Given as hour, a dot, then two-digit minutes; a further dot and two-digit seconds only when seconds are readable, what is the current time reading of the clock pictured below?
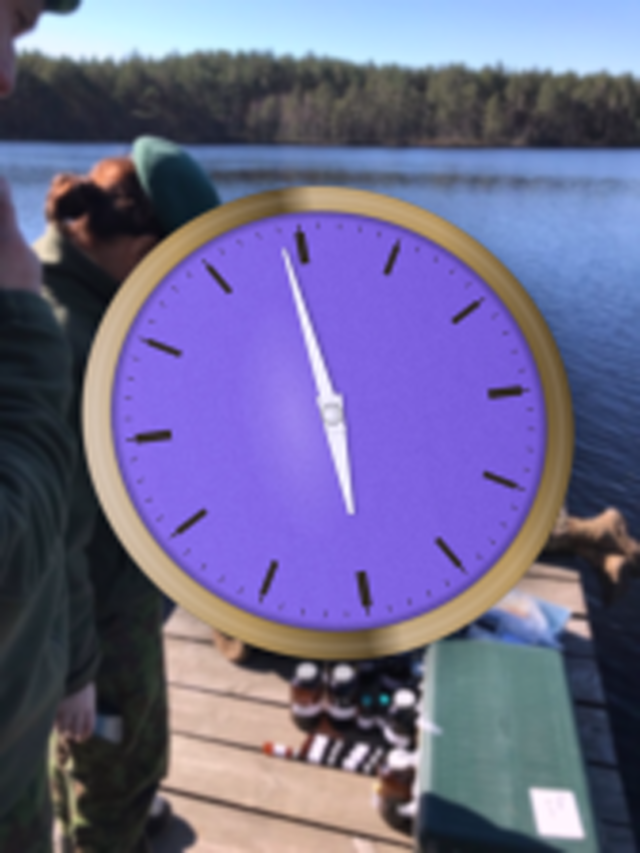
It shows 5.59
